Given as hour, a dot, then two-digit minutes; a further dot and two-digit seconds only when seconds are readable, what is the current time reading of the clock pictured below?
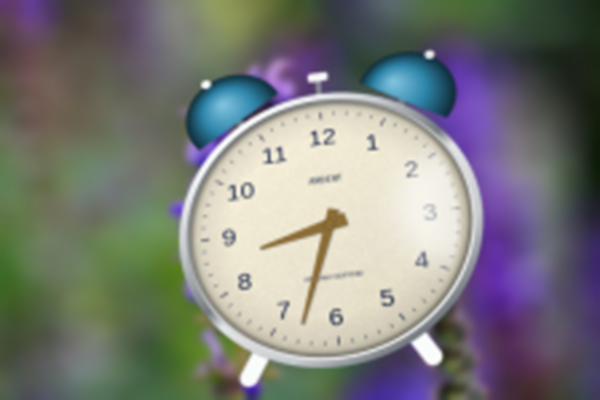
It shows 8.33
